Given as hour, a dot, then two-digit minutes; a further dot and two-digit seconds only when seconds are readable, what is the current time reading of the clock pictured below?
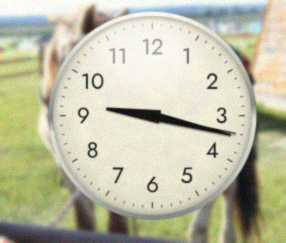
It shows 9.17.17
